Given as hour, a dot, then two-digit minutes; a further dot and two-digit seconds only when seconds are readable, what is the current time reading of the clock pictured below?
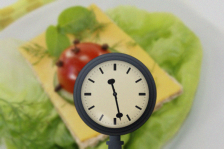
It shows 11.28
